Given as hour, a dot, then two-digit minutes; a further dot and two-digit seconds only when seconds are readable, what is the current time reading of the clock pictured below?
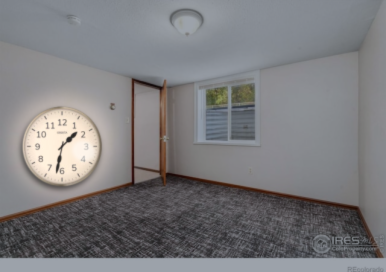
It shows 1.32
